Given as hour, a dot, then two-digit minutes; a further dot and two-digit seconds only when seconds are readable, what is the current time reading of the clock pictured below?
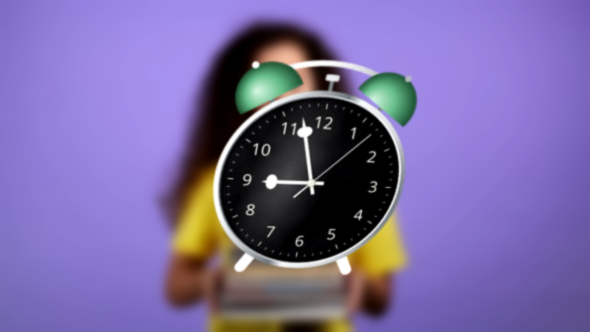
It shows 8.57.07
